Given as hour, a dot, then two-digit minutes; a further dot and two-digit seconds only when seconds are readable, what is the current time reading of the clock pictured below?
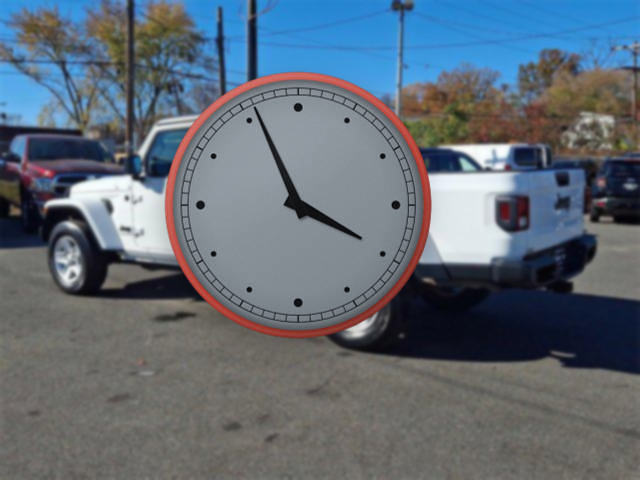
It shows 3.56
